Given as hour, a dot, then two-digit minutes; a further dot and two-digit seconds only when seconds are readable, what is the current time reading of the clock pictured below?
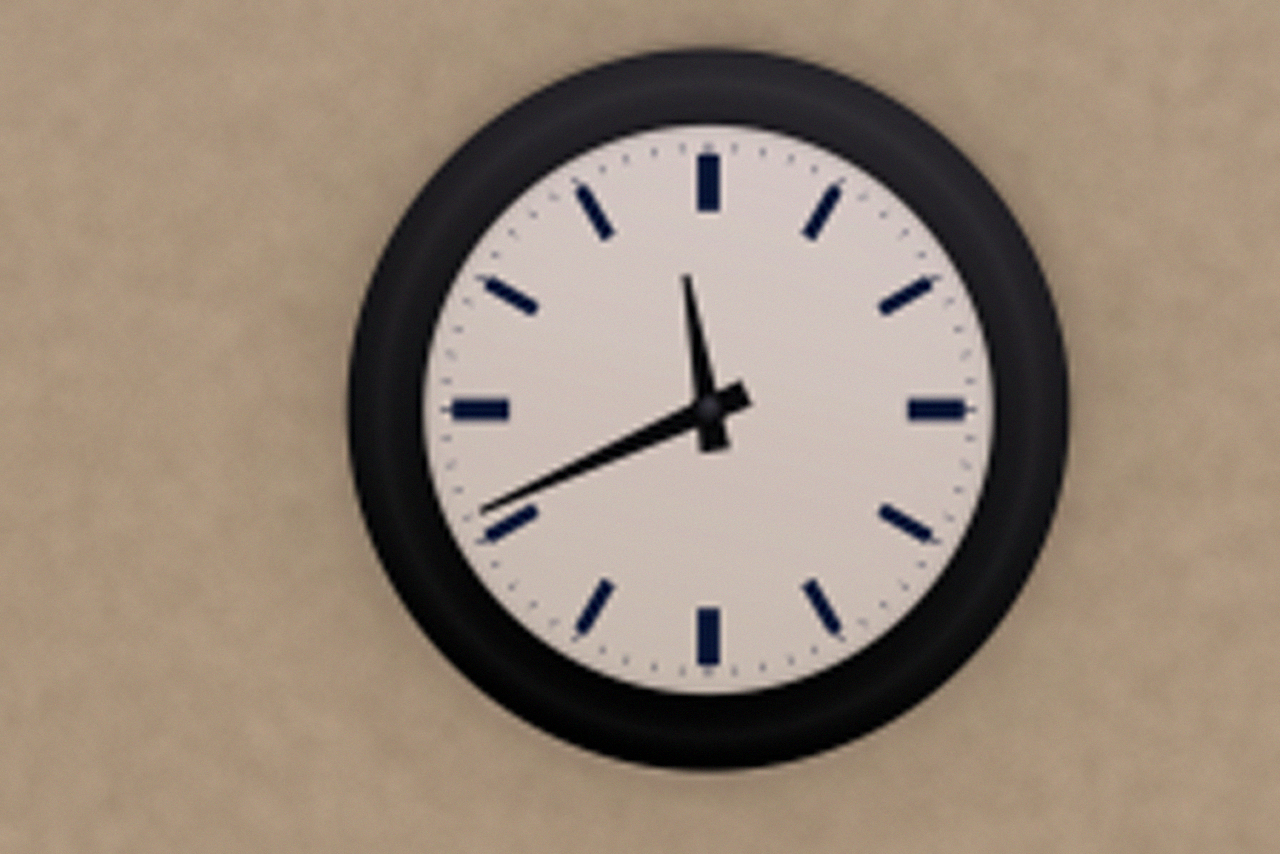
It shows 11.41
